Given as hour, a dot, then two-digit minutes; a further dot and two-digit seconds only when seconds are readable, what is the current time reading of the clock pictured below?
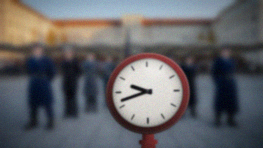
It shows 9.42
